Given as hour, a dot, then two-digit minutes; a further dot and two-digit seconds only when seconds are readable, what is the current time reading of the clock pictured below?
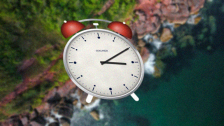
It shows 3.10
